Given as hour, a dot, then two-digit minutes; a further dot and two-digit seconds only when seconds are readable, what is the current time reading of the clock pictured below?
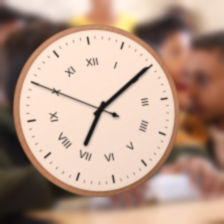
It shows 7.09.50
